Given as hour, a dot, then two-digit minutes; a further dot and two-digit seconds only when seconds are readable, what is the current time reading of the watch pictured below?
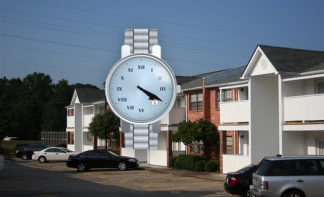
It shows 4.20
